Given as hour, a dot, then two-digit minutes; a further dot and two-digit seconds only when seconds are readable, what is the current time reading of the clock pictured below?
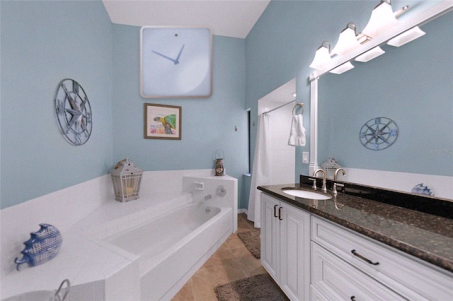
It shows 12.49
